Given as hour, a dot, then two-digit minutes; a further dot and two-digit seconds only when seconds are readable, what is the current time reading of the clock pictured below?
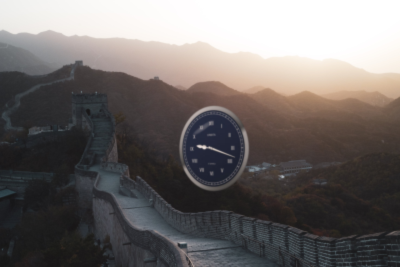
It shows 9.18
